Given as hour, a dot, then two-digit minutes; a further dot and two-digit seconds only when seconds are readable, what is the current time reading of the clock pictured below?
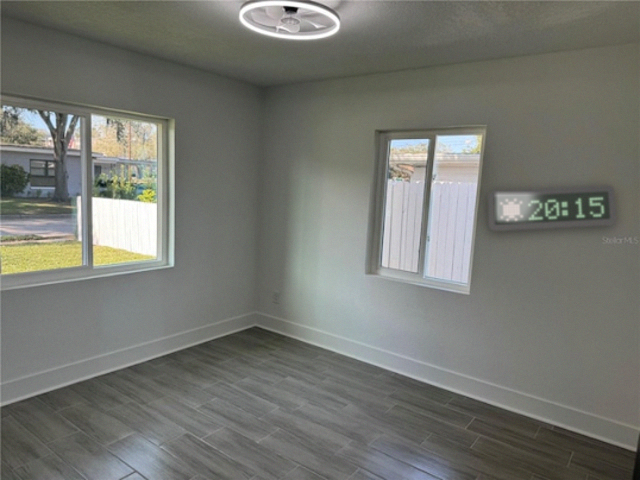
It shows 20.15
